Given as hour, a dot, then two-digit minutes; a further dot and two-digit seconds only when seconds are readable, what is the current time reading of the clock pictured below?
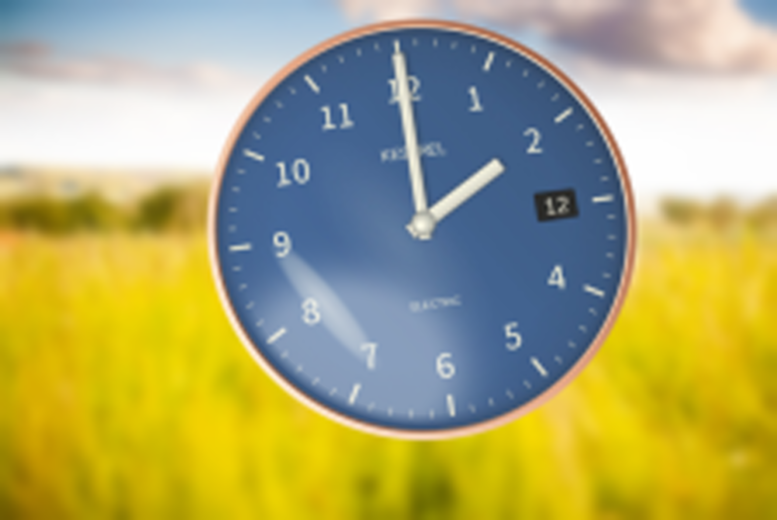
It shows 2.00
